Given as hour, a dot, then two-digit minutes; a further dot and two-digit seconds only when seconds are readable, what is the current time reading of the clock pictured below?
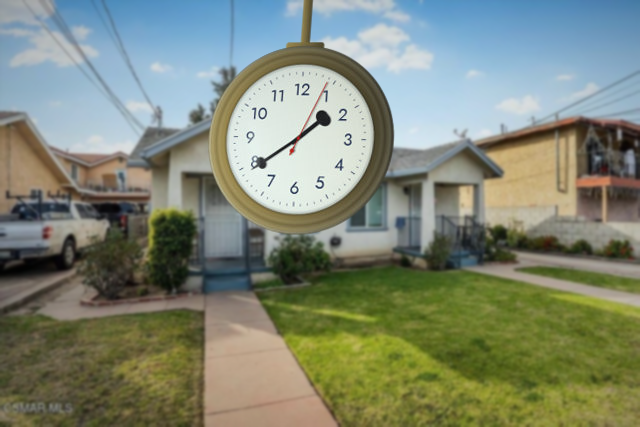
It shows 1.39.04
